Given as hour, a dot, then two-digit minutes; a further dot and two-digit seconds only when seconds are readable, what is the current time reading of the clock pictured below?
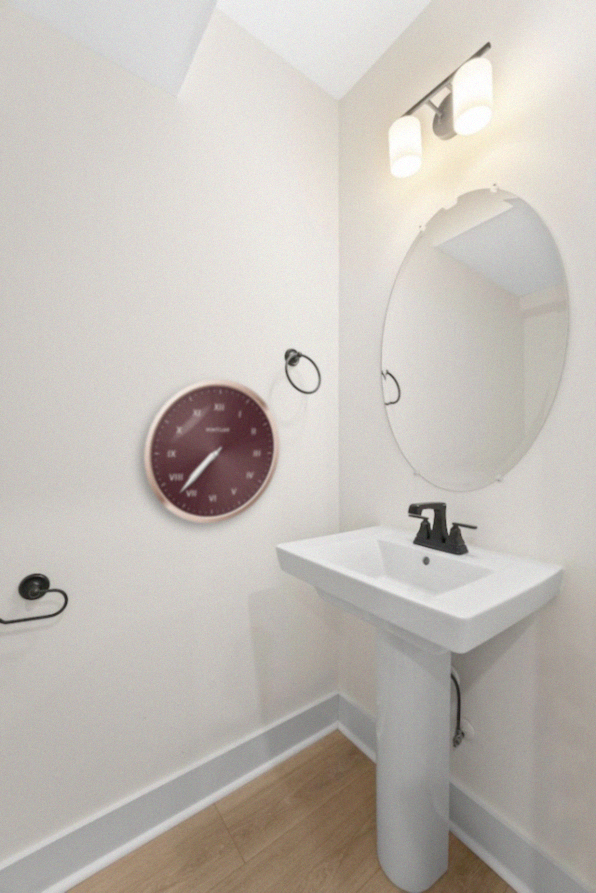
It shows 7.37
